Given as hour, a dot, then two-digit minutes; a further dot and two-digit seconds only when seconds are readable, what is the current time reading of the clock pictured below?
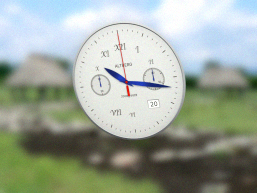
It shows 10.17
